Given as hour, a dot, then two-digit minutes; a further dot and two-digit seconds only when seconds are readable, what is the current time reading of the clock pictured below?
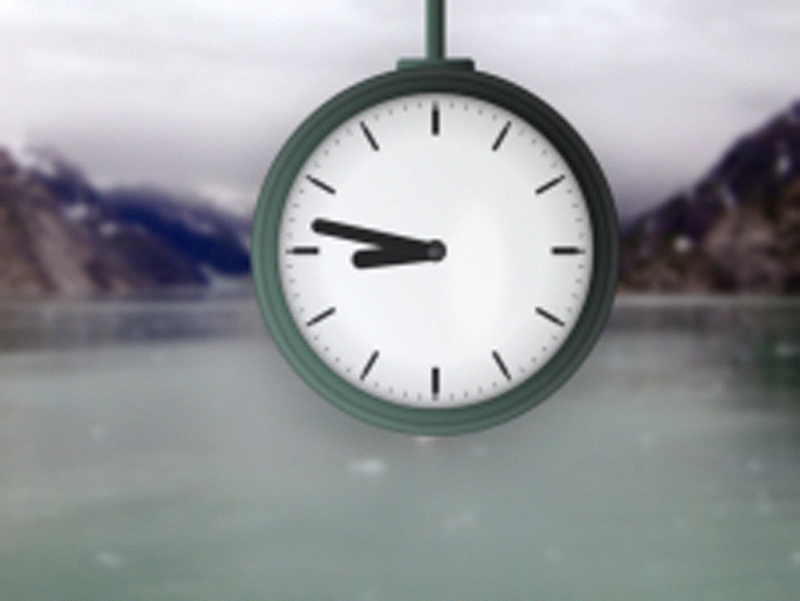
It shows 8.47
